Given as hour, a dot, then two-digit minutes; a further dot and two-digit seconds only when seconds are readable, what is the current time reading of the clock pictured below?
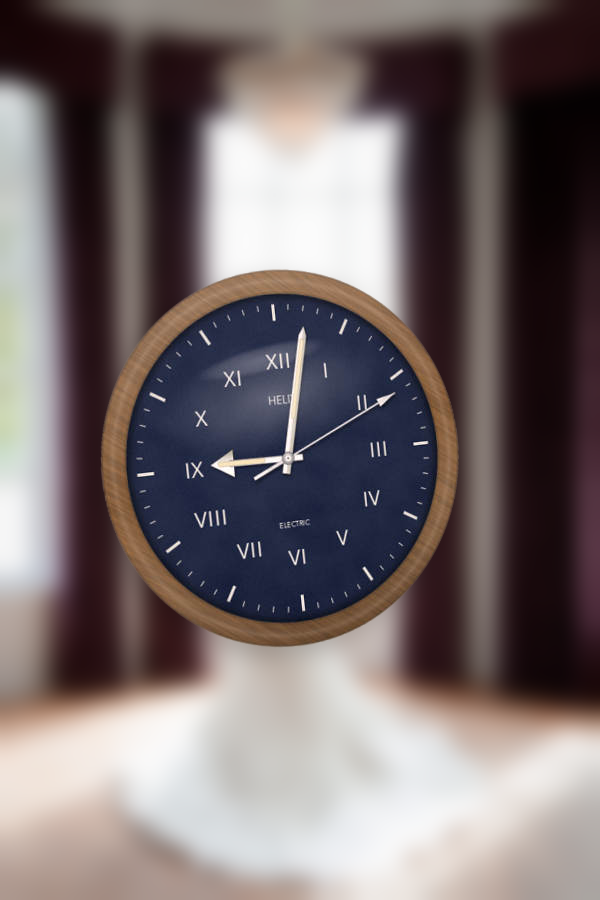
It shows 9.02.11
